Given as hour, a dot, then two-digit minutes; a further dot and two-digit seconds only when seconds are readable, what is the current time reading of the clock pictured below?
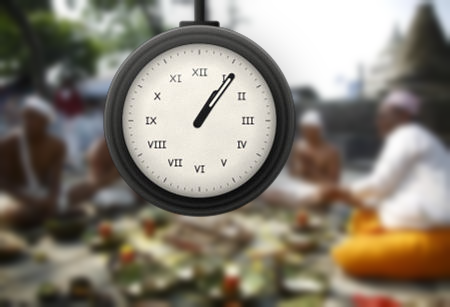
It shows 1.06
